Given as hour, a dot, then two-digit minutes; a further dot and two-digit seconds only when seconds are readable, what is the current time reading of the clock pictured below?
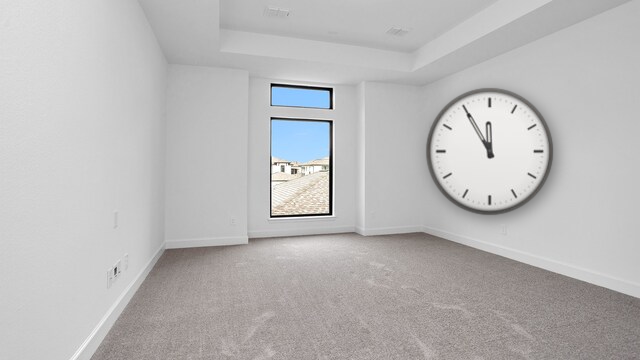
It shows 11.55
